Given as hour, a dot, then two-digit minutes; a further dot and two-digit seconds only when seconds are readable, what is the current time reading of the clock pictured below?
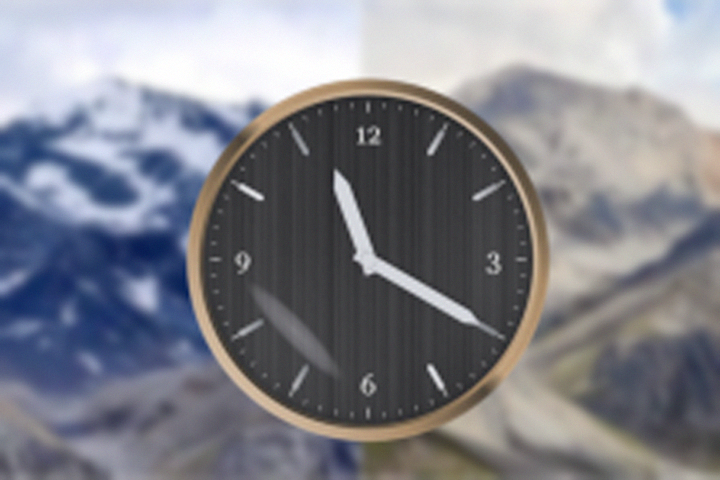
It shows 11.20
